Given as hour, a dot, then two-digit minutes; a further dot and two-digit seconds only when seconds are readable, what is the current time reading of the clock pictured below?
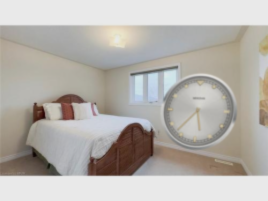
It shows 5.37
